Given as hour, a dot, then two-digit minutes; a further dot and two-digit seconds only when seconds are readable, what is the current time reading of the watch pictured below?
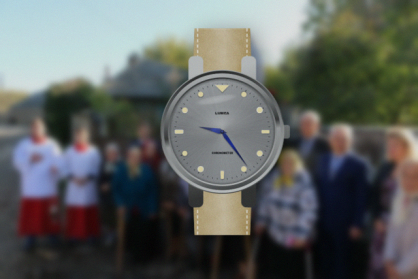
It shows 9.24
